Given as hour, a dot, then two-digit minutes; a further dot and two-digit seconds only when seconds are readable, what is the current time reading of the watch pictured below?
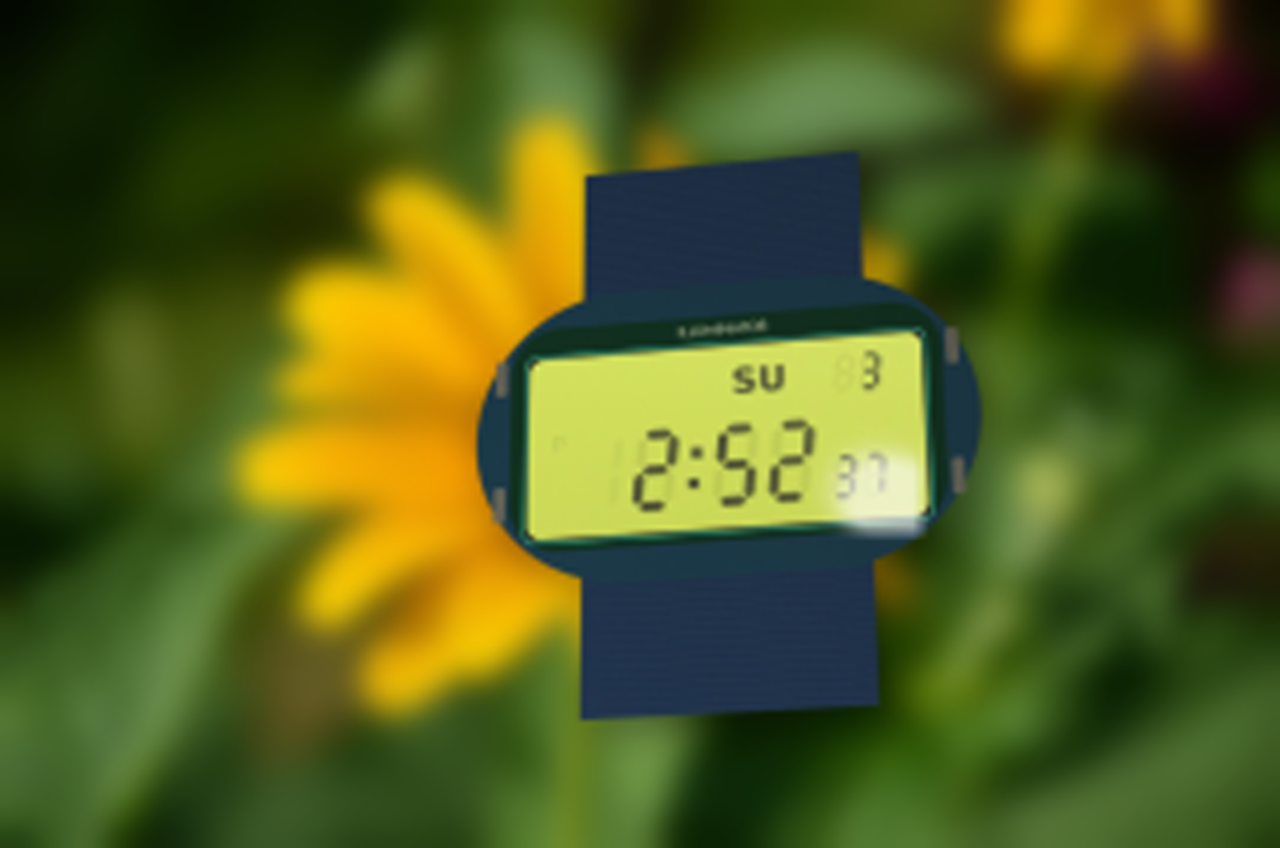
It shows 2.52.37
